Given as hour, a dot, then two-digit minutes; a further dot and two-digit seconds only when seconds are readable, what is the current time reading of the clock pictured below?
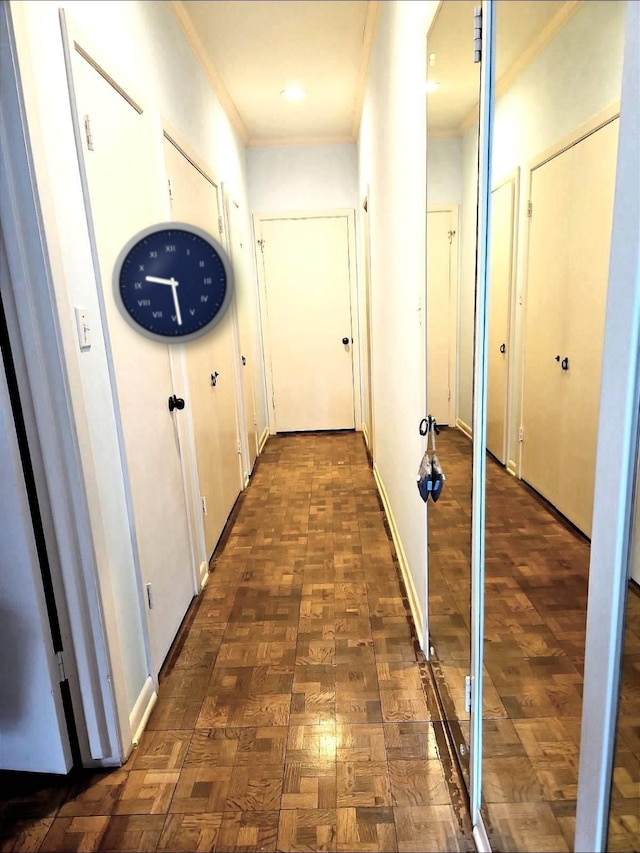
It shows 9.29
